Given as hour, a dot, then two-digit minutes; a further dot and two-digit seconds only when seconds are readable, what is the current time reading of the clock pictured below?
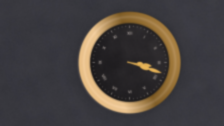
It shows 3.18
